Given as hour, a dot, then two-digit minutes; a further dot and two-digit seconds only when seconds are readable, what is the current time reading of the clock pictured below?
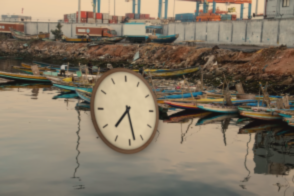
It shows 7.28
